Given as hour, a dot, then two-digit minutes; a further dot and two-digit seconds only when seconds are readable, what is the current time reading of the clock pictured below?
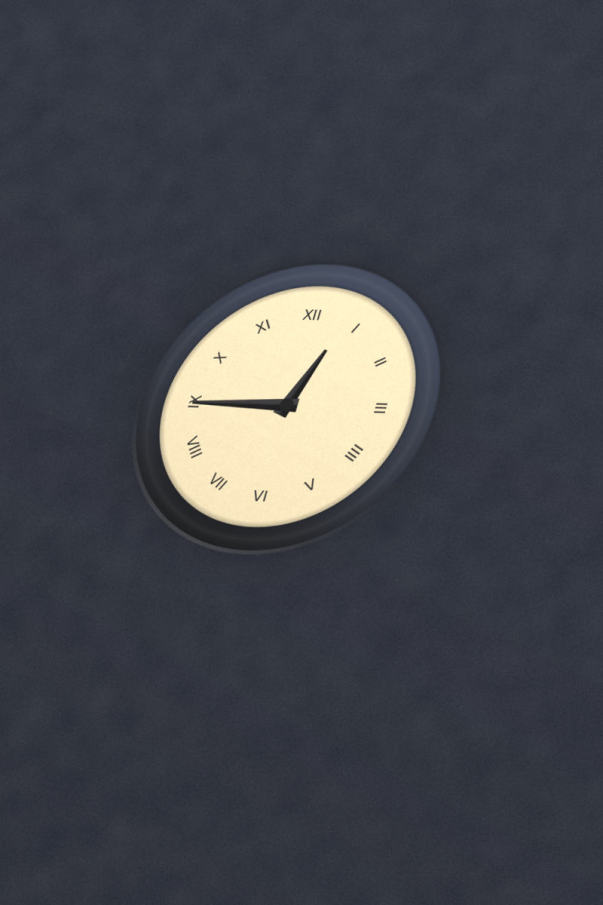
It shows 12.45
